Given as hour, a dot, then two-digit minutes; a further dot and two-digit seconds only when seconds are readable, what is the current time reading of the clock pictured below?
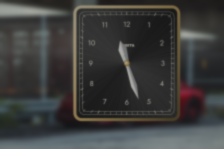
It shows 11.27
